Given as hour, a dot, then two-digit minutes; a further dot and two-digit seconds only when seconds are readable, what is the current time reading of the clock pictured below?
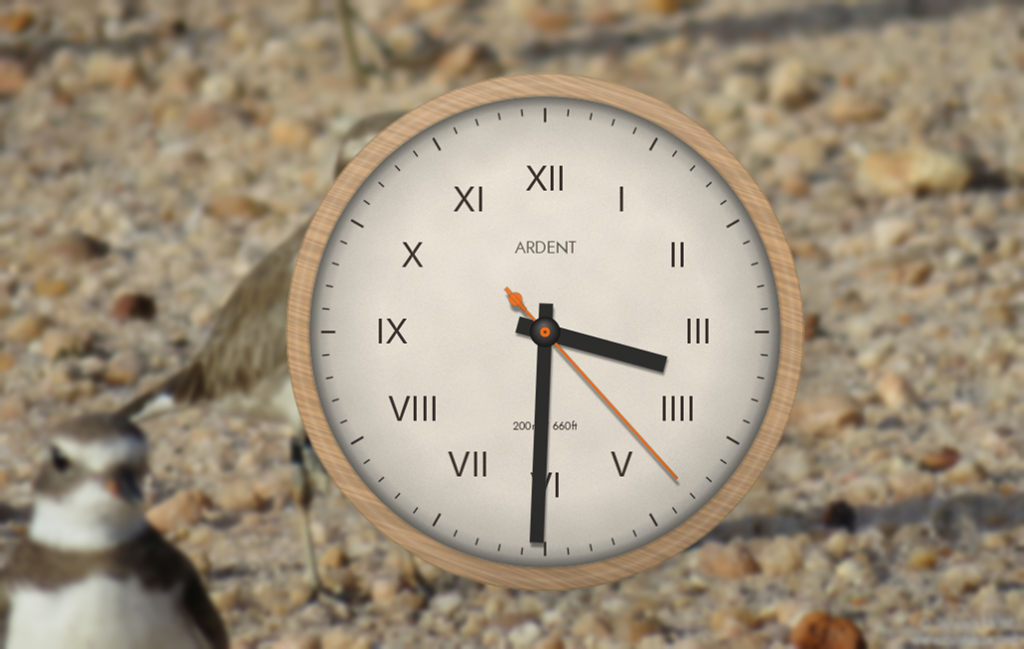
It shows 3.30.23
